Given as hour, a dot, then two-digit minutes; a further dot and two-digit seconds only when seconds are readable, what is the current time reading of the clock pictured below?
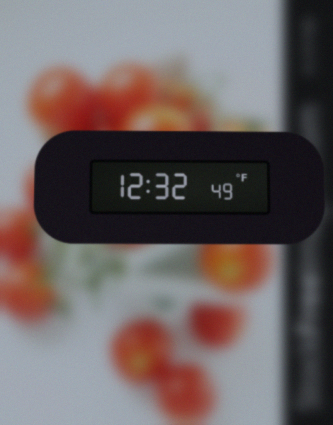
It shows 12.32
